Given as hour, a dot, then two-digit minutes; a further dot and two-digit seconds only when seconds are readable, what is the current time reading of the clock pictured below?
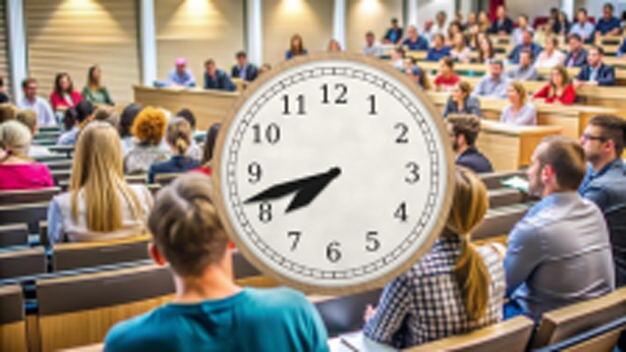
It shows 7.42
